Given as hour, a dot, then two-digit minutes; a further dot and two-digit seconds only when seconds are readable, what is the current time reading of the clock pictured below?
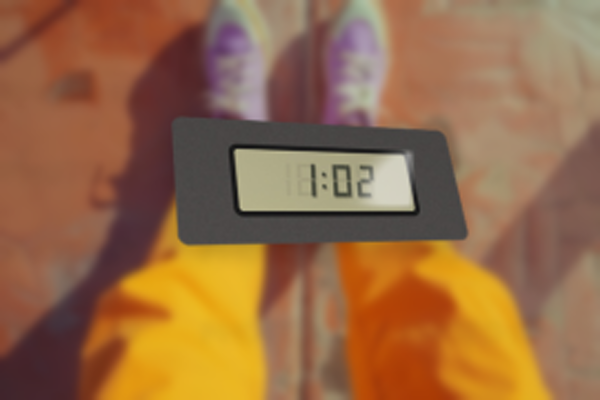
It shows 1.02
